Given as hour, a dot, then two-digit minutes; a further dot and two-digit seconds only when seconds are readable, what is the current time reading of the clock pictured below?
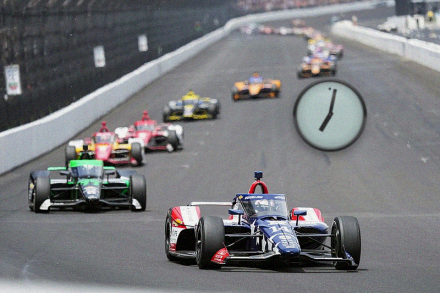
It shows 7.02
